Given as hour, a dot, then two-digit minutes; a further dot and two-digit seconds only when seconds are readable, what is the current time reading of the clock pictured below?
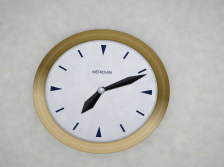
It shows 7.11
